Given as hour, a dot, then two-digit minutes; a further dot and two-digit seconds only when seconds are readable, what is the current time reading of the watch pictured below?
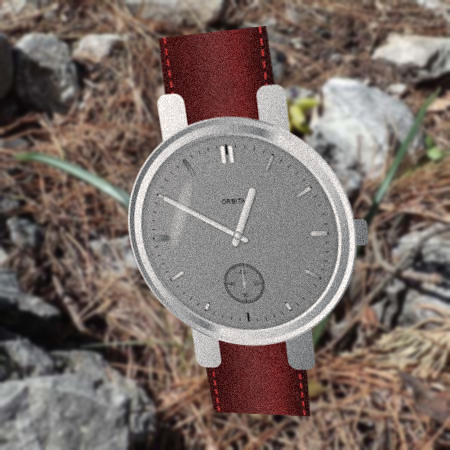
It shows 12.50
